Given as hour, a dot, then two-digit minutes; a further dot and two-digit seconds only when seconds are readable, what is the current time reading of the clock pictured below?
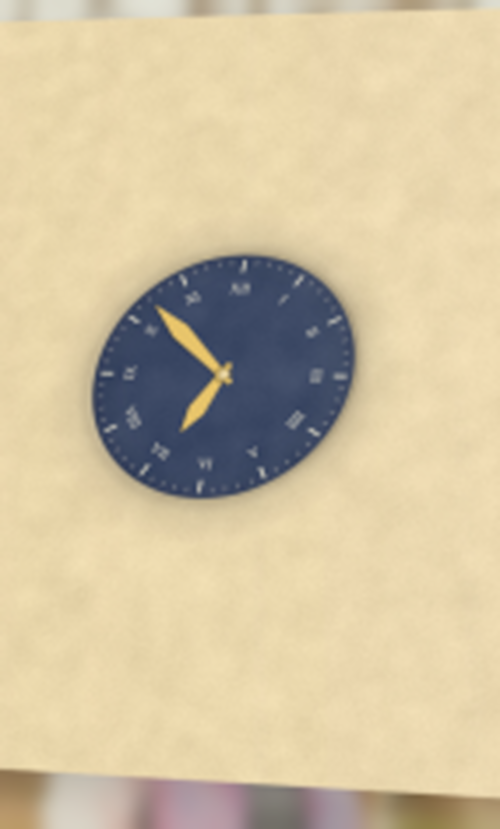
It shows 6.52
